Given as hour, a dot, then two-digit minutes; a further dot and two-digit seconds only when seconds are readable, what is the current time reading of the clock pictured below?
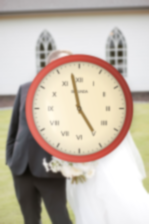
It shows 4.58
